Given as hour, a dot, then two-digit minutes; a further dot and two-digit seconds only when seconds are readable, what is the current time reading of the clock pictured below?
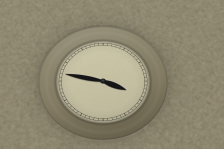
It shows 3.47
